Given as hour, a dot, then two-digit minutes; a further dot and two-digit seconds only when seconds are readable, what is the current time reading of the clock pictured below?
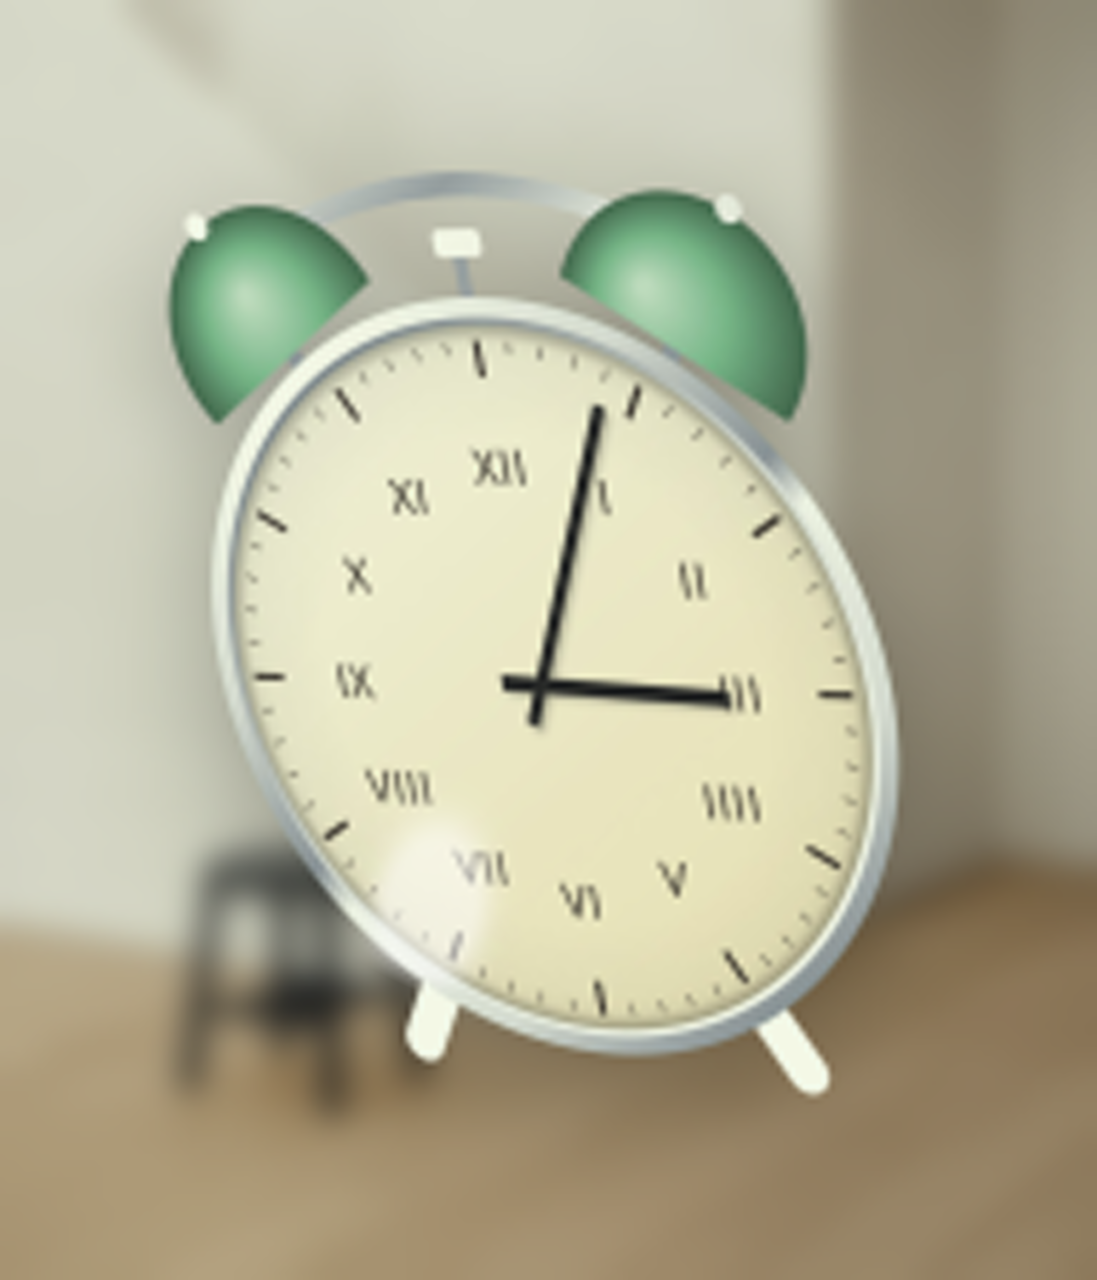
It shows 3.04
